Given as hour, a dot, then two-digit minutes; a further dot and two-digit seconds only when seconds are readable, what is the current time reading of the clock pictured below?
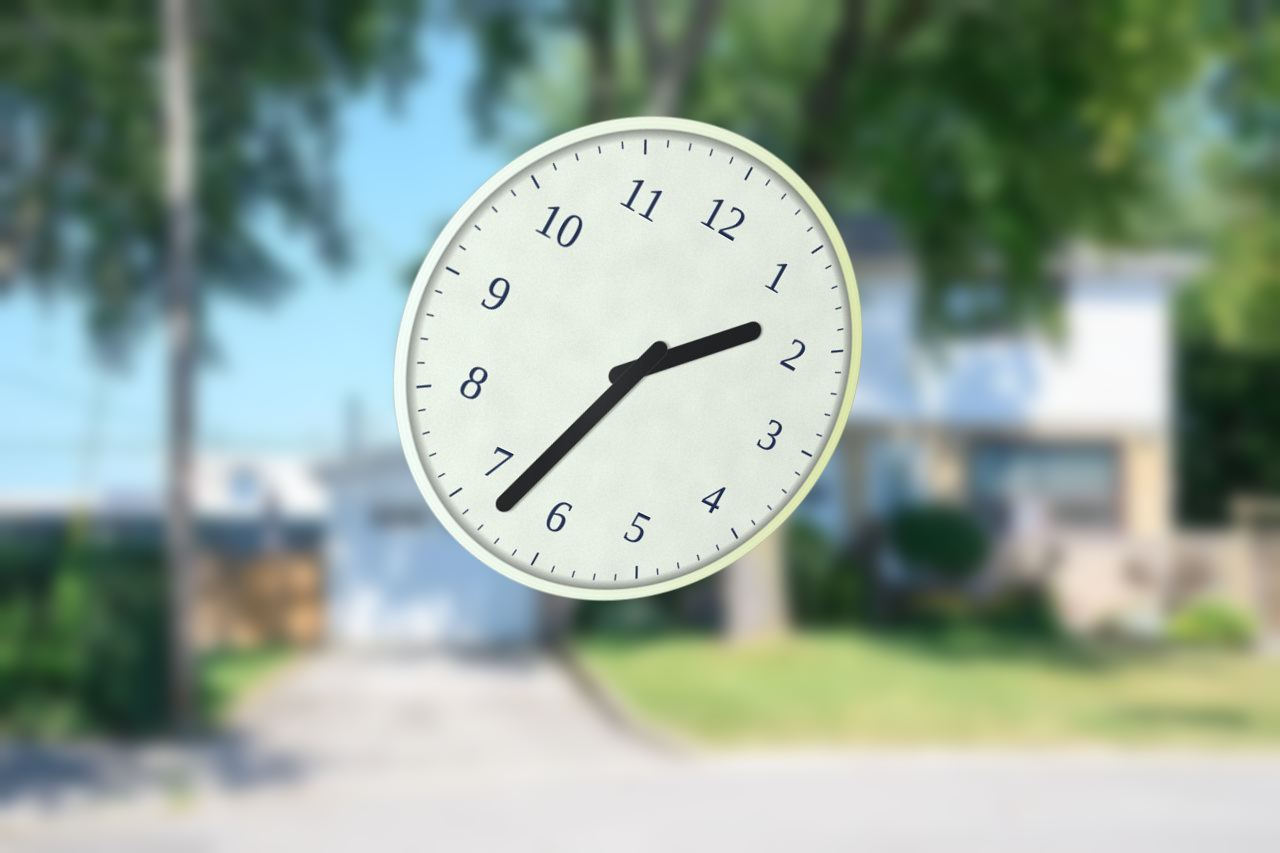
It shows 1.33
